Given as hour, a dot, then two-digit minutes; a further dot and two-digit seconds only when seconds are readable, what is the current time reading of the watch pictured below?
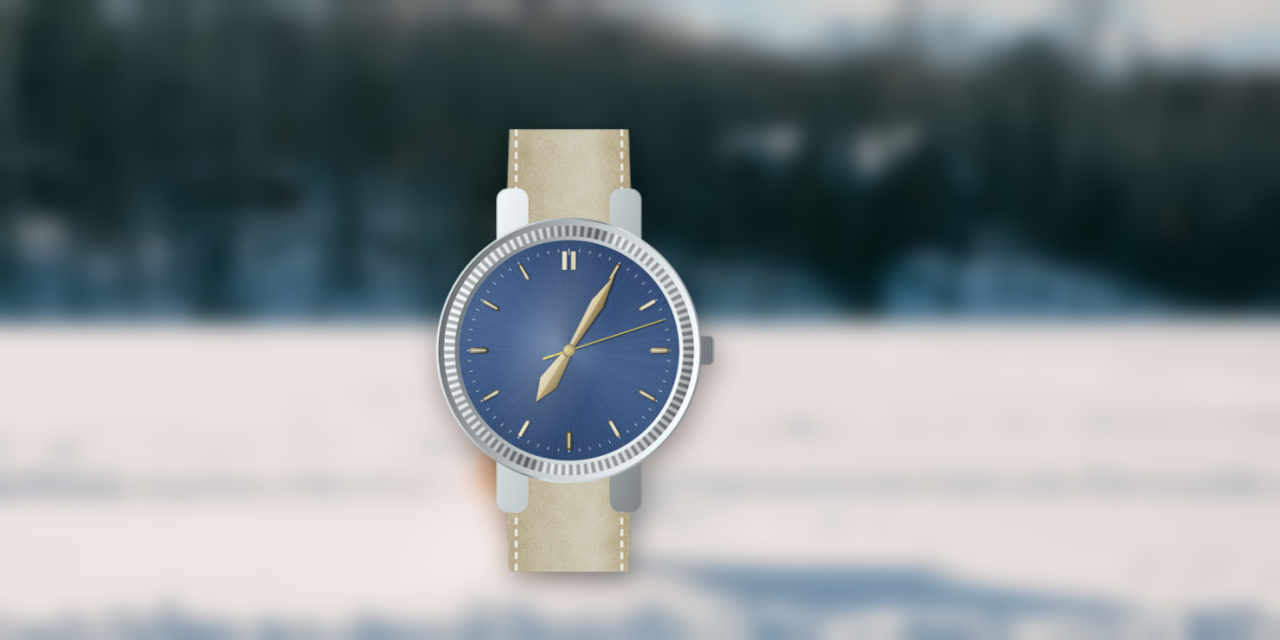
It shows 7.05.12
